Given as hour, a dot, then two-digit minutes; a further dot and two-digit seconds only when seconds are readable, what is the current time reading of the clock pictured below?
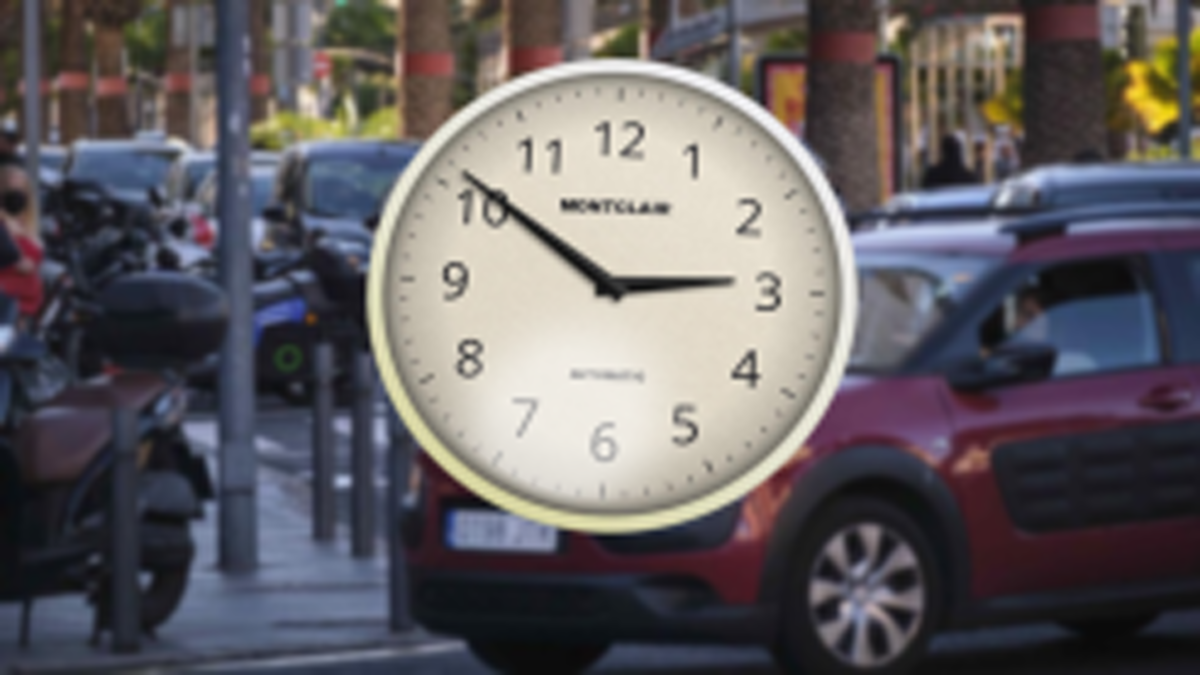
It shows 2.51
